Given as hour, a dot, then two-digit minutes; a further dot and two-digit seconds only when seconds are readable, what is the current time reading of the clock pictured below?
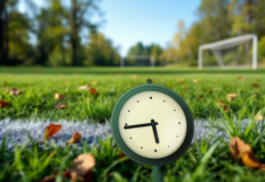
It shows 5.44
